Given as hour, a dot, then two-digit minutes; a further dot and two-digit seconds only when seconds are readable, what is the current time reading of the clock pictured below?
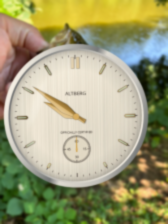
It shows 9.51
